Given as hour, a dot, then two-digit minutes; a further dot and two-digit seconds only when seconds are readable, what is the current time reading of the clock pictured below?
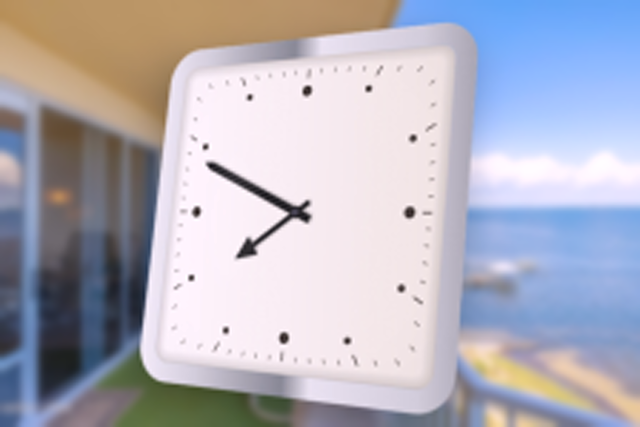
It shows 7.49
